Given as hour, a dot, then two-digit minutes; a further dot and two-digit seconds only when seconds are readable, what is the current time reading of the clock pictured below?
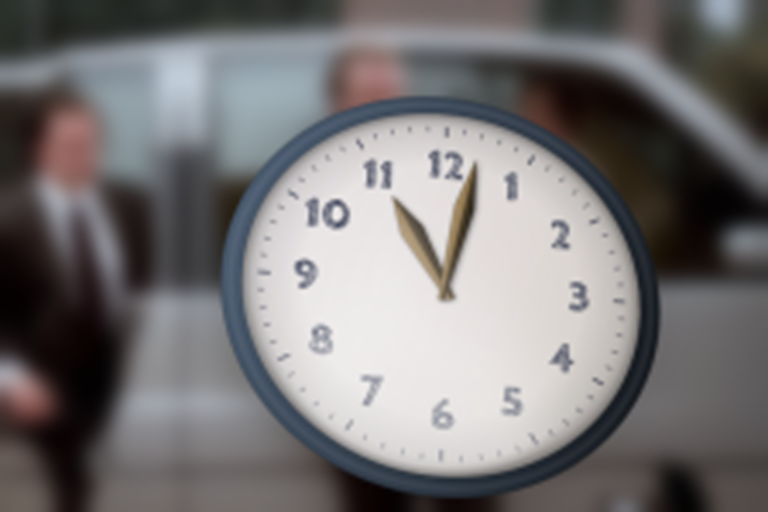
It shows 11.02
